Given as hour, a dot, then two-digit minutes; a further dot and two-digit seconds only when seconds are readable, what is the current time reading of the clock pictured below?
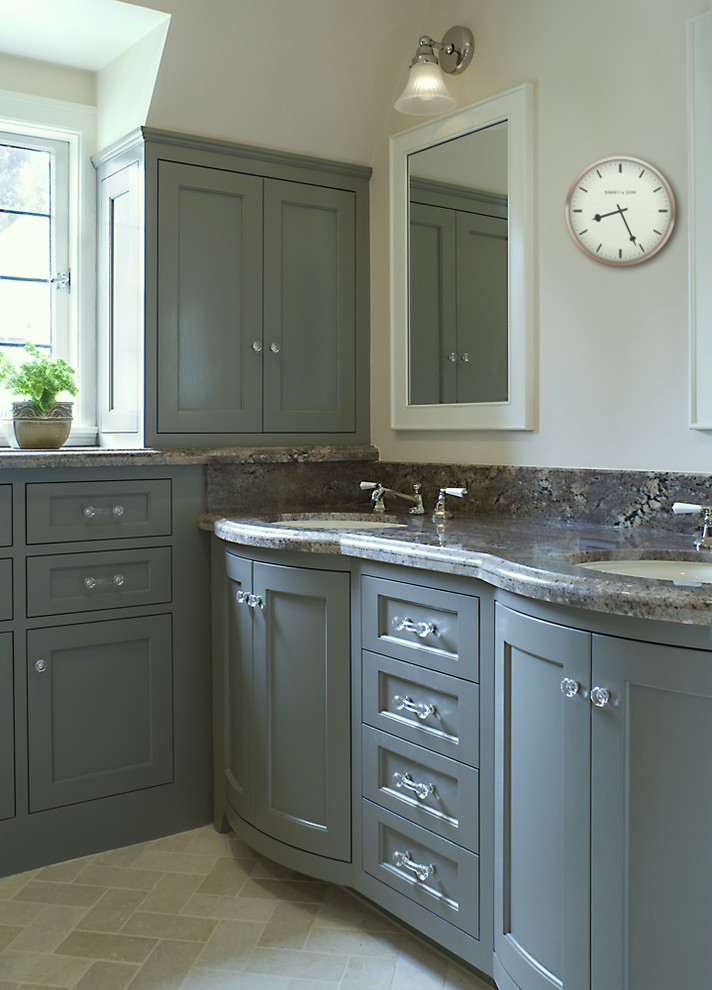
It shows 8.26
